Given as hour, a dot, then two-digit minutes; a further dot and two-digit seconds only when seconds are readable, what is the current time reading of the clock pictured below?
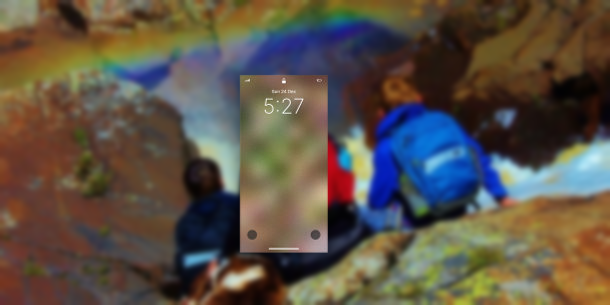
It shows 5.27
